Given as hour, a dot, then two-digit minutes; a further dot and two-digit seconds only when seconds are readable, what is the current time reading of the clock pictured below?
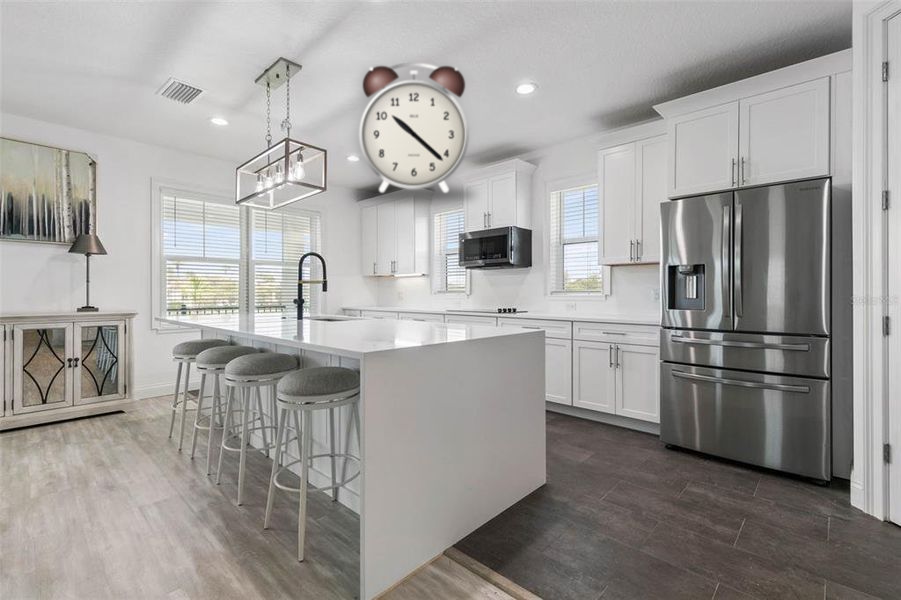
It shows 10.22
